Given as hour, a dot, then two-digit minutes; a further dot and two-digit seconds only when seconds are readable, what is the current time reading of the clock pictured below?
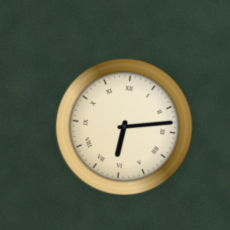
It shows 6.13
